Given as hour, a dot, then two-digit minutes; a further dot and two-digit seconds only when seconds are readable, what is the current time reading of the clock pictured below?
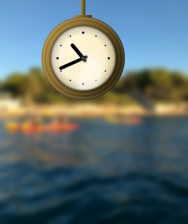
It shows 10.41
